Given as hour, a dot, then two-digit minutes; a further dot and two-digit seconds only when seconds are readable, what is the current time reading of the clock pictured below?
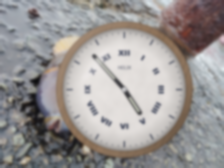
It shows 4.53
